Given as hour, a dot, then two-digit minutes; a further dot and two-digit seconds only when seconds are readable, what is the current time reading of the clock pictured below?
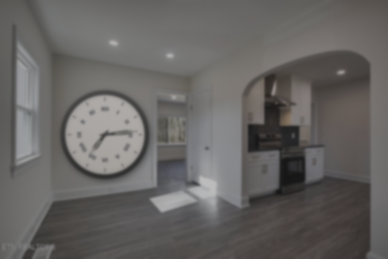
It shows 7.14
